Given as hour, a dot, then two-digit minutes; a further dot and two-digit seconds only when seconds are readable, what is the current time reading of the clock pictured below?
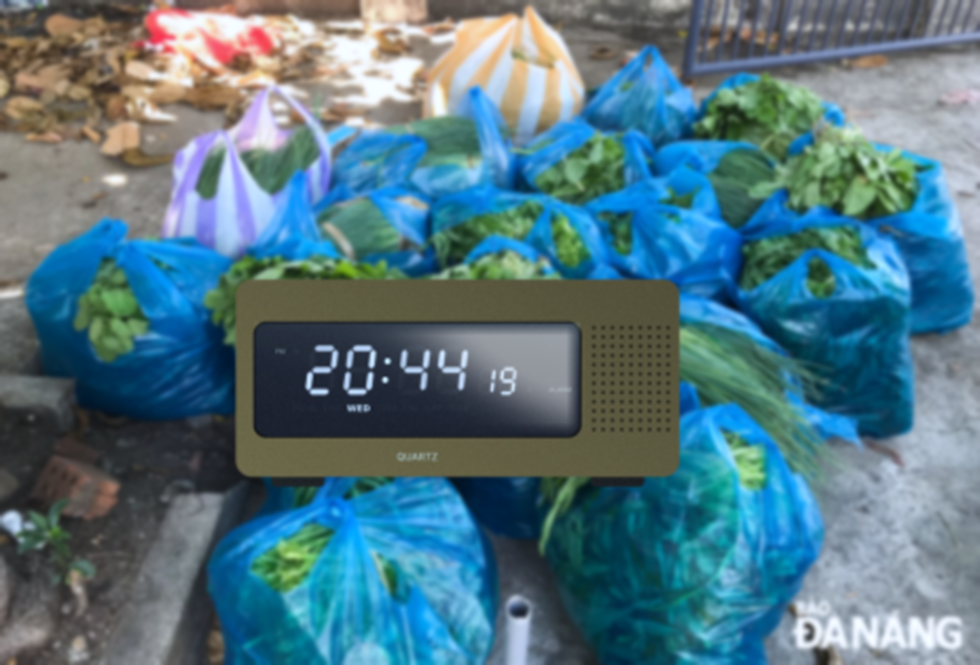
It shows 20.44.19
